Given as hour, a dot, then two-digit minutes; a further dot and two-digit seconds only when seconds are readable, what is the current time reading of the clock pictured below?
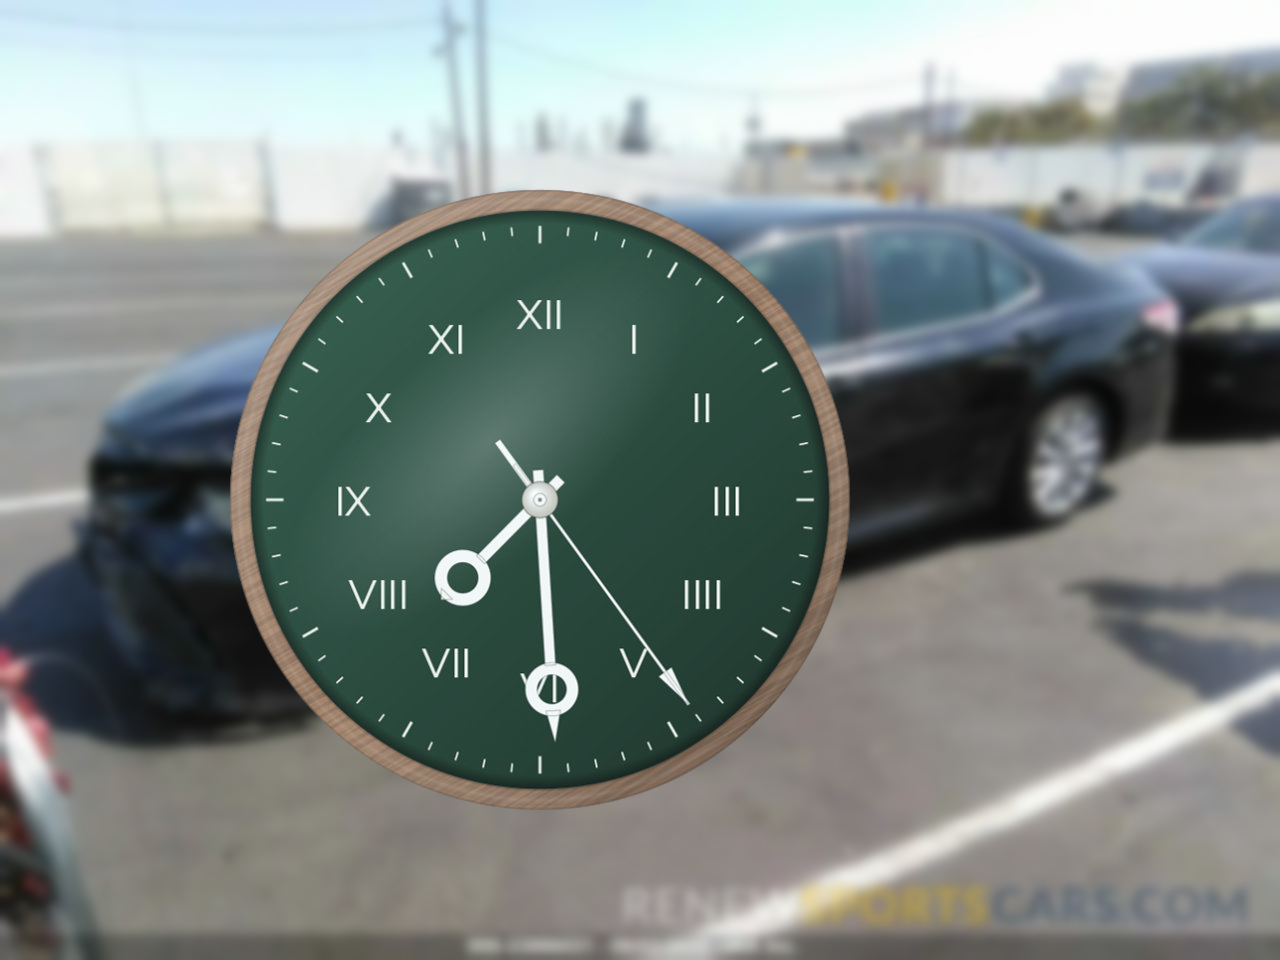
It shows 7.29.24
